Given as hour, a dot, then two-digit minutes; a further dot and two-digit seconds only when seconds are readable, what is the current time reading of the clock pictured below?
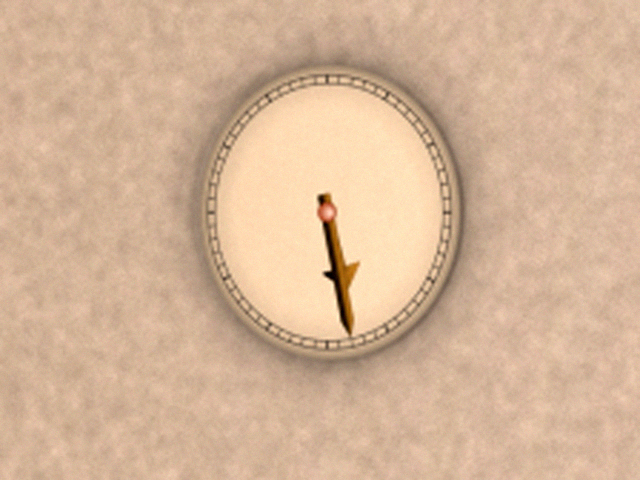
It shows 5.28
